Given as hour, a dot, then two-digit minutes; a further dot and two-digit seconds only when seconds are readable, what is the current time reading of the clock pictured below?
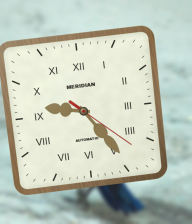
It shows 9.24.22
